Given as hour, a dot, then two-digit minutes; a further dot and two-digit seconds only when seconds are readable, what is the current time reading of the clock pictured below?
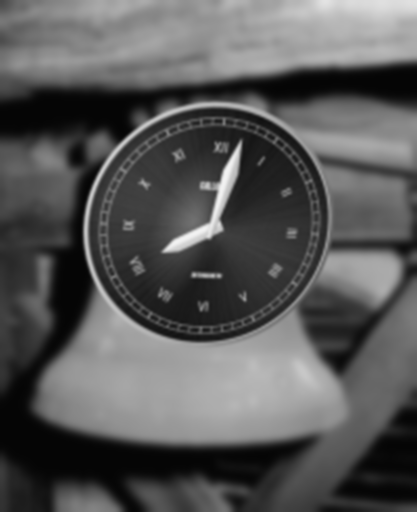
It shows 8.02
